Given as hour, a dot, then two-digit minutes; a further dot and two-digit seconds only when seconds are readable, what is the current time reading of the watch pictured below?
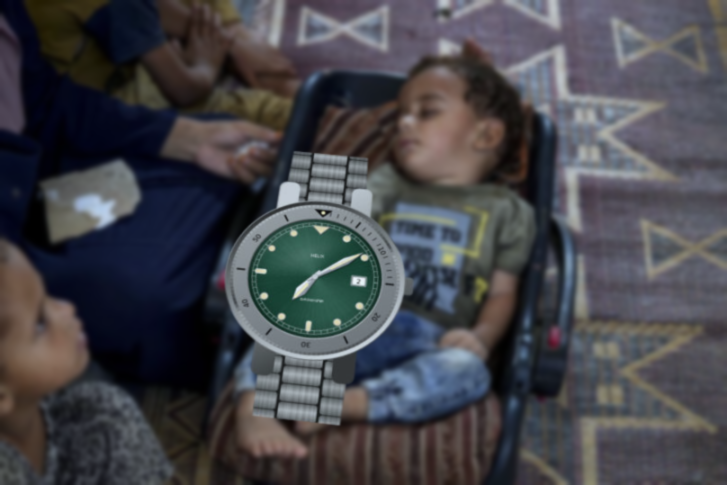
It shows 7.09
